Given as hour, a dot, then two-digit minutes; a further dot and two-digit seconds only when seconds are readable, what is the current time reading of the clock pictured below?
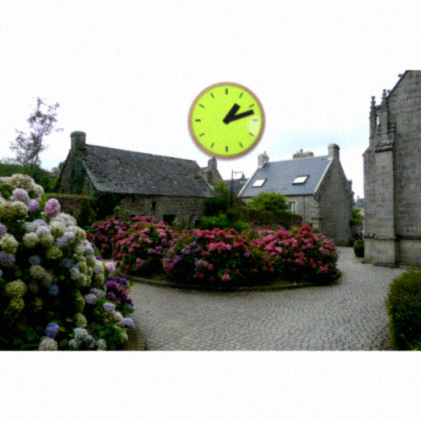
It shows 1.12
